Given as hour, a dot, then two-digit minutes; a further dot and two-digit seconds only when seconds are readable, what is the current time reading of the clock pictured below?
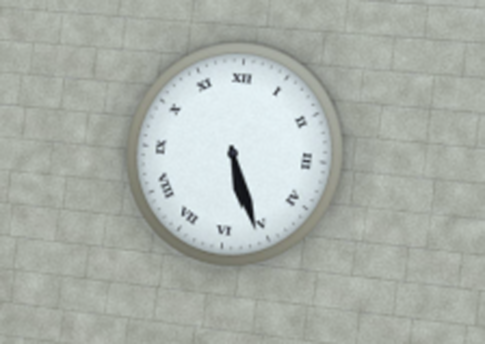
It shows 5.26
